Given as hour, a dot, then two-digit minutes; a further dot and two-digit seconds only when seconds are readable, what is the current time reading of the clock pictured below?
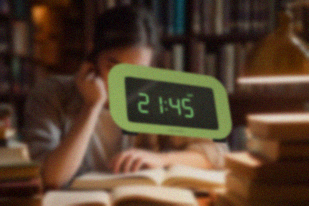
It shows 21.45
